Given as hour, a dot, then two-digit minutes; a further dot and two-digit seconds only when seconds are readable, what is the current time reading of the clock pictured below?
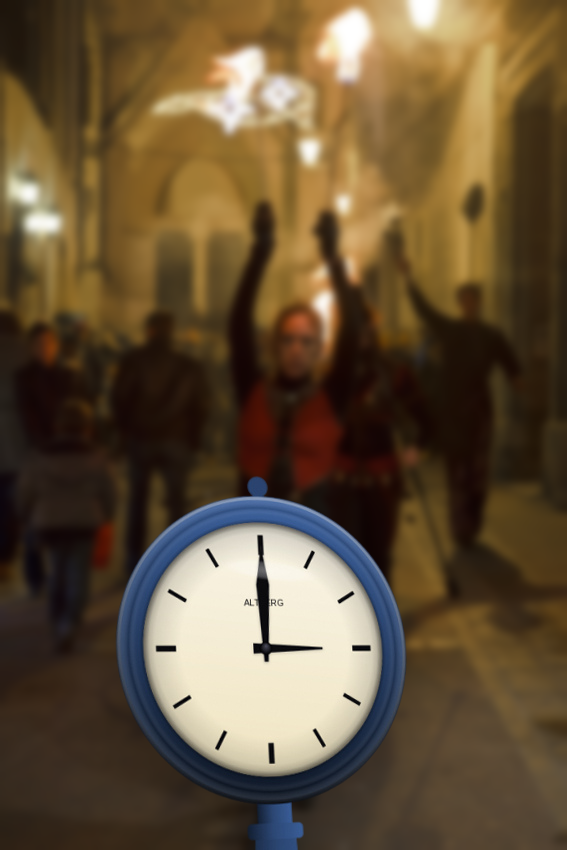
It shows 3.00
